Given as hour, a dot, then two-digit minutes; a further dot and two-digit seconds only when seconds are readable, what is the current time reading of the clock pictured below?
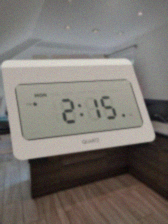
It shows 2.15
